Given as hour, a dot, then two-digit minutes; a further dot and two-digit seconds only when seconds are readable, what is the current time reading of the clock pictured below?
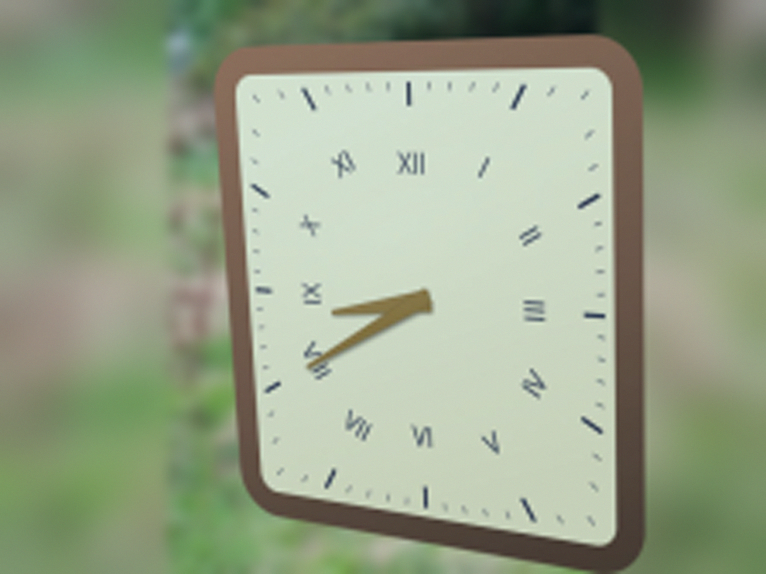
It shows 8.40
